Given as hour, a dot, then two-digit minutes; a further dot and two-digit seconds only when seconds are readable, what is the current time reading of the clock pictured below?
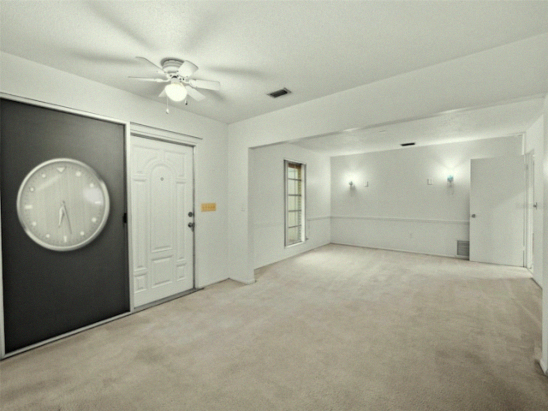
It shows 6.28
